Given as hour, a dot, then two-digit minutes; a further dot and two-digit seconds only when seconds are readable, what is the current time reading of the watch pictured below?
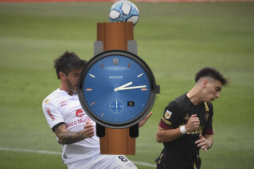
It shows 2.14
